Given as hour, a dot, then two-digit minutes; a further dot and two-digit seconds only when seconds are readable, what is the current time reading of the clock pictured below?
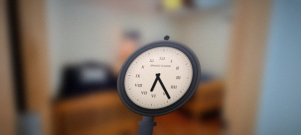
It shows 6.24
